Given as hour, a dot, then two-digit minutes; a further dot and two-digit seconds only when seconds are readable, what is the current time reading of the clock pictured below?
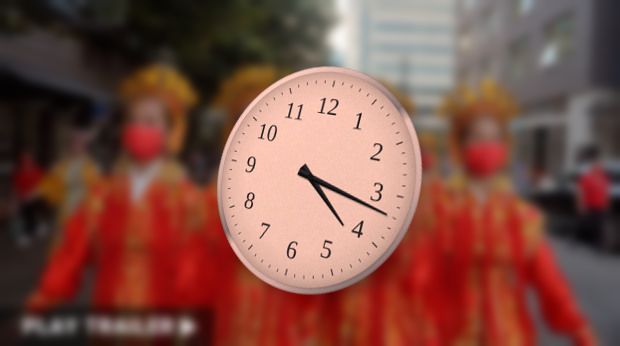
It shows 4.17
